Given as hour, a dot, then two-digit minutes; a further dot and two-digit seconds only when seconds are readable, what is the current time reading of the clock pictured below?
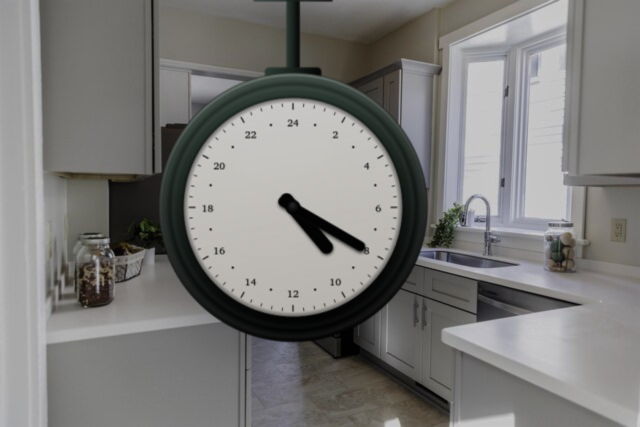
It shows 9.20
